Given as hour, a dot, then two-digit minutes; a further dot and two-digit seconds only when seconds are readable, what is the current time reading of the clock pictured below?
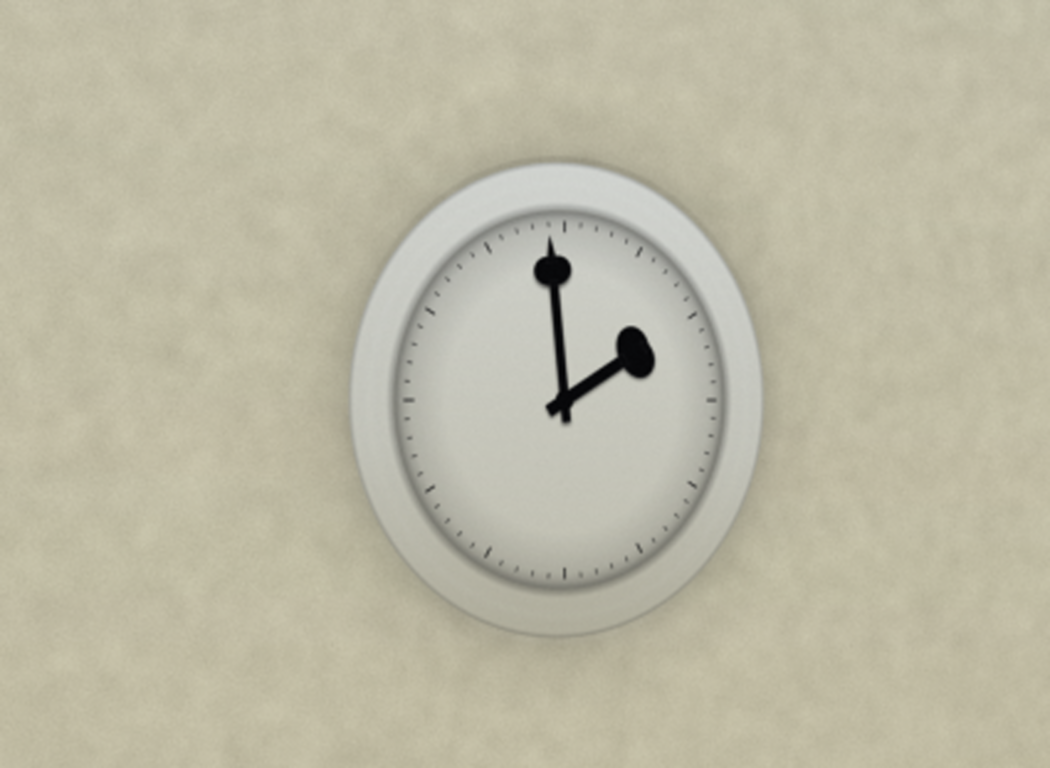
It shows 1.59
